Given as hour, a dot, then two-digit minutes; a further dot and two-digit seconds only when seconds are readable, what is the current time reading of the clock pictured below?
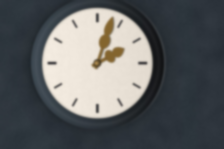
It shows 2.03
